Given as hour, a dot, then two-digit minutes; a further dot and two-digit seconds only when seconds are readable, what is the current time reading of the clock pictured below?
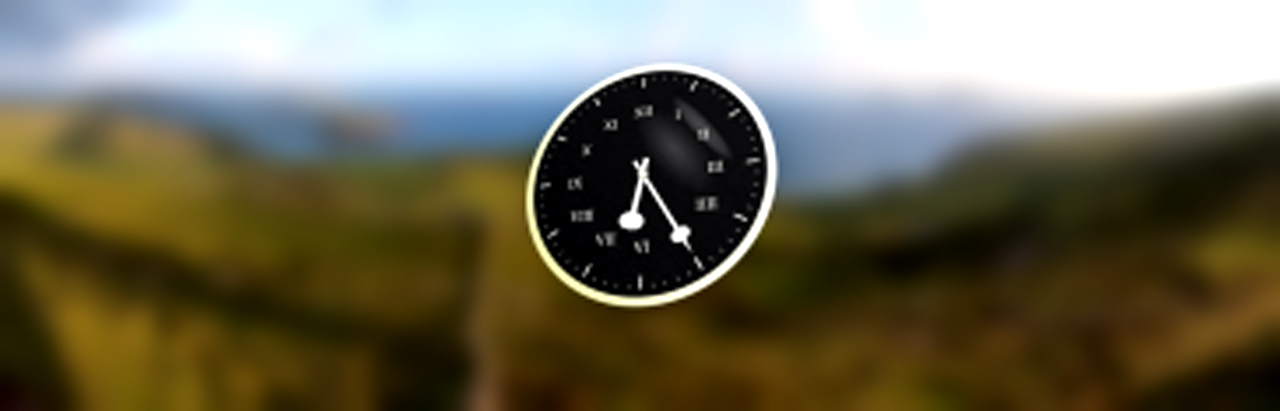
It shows 6.25
